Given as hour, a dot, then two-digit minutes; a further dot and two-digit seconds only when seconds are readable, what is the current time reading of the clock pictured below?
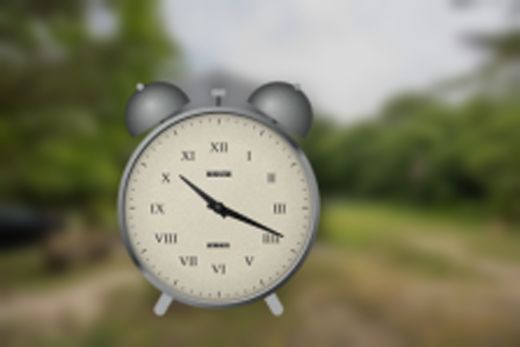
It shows 10.19
